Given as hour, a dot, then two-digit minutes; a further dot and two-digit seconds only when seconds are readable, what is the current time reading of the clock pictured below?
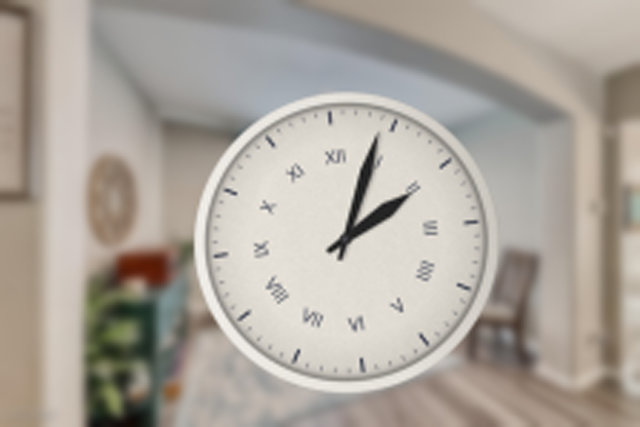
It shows 2.04
